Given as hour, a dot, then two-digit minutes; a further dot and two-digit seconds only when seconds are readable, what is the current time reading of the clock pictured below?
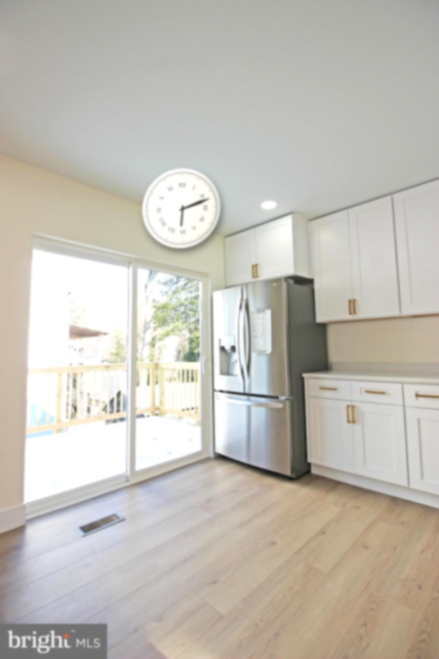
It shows 6.12
